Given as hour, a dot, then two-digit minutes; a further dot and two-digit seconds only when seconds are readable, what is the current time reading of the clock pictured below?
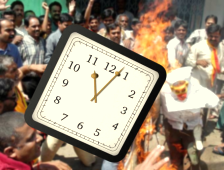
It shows 11.03
